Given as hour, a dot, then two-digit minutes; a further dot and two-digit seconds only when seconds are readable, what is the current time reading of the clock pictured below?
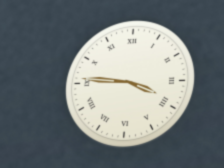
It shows 3.46
